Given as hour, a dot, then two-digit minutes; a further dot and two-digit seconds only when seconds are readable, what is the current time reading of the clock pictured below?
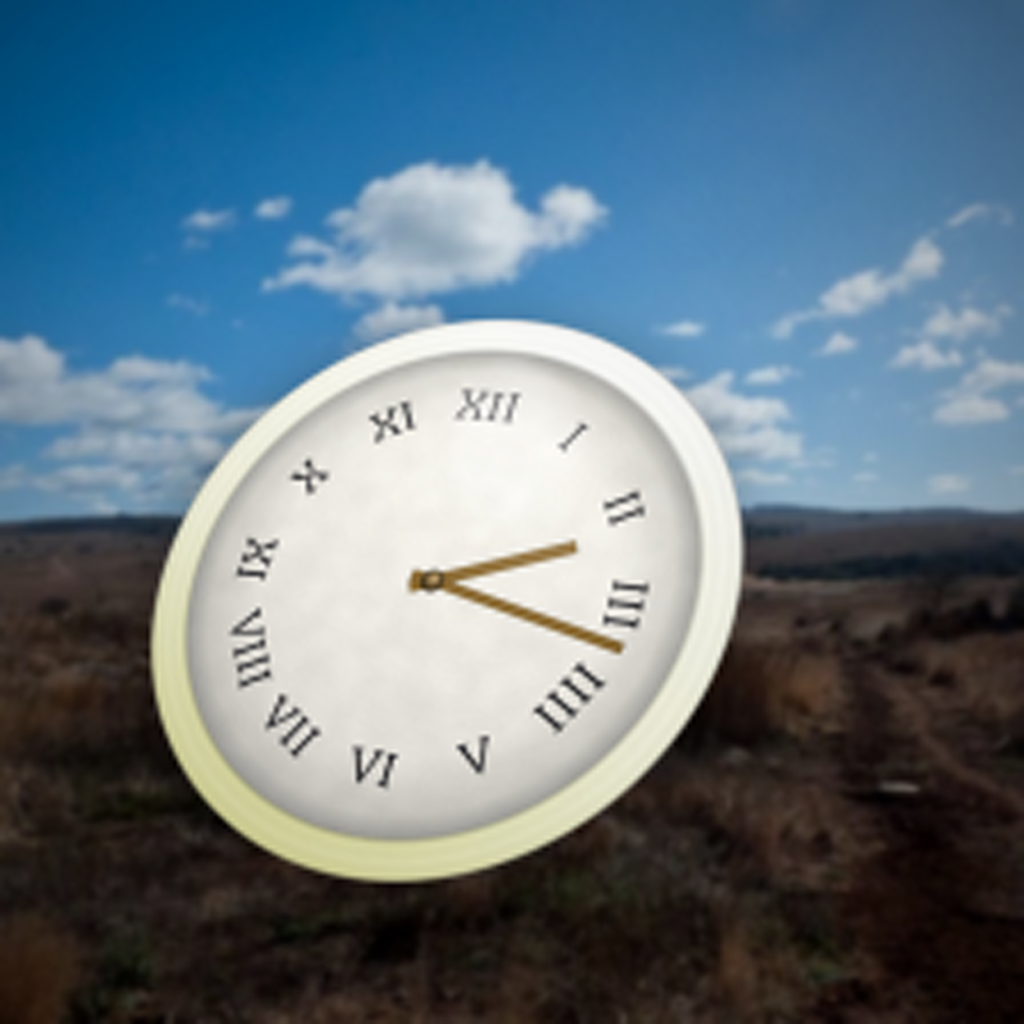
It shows 2.17
